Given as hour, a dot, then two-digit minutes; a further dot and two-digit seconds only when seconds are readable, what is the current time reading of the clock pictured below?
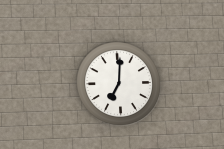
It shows 7.01
